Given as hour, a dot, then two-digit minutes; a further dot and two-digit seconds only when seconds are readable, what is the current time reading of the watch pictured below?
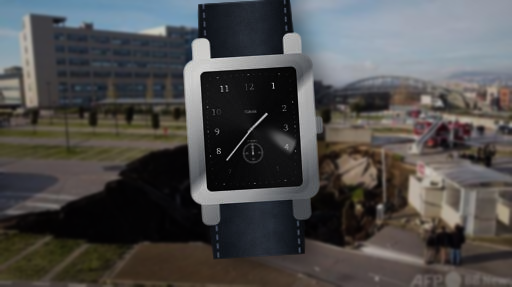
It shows 1.37
